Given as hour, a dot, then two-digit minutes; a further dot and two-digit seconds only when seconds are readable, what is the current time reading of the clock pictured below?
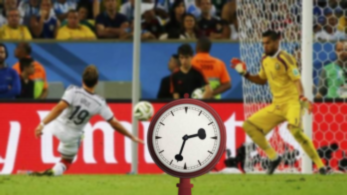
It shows 2.33
